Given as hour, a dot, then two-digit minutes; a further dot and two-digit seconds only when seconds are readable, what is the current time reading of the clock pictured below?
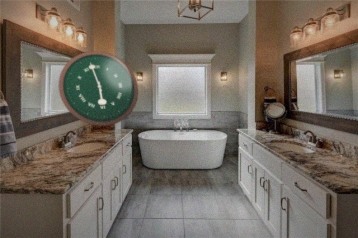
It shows 5.58
